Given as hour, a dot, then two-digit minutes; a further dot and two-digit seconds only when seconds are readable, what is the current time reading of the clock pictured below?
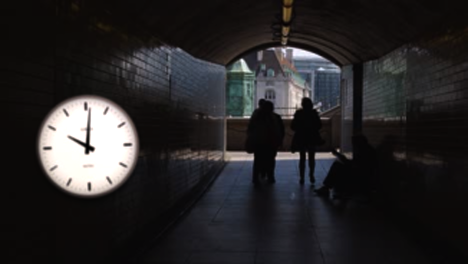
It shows 10.01
